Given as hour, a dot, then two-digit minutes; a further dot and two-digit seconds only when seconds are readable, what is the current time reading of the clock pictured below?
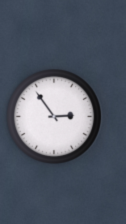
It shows 2.54
